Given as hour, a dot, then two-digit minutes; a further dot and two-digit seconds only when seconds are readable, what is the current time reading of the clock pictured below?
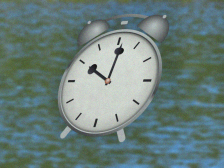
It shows 10.01
